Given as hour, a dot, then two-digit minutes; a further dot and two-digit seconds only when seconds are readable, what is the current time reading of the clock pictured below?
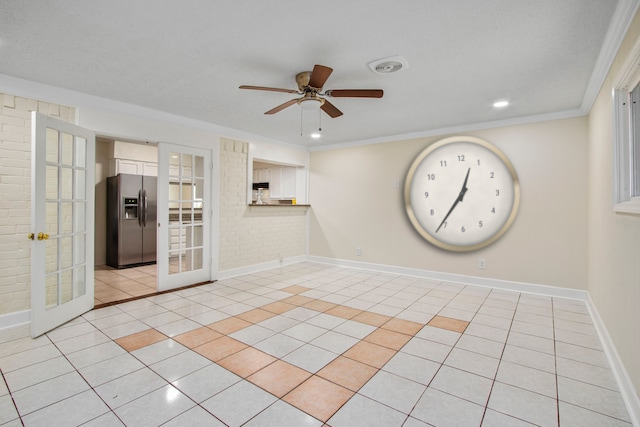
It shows 12.36
